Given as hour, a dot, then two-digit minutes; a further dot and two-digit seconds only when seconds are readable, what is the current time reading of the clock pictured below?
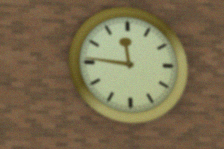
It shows 11.46
